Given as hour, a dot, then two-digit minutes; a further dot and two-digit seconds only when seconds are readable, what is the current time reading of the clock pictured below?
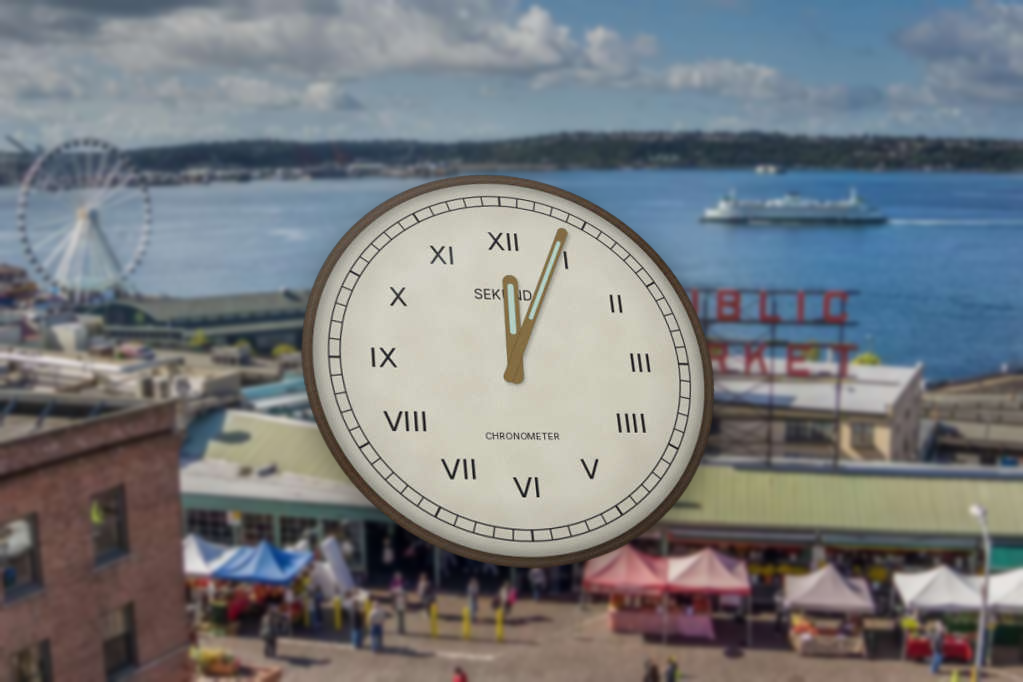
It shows 12.04
